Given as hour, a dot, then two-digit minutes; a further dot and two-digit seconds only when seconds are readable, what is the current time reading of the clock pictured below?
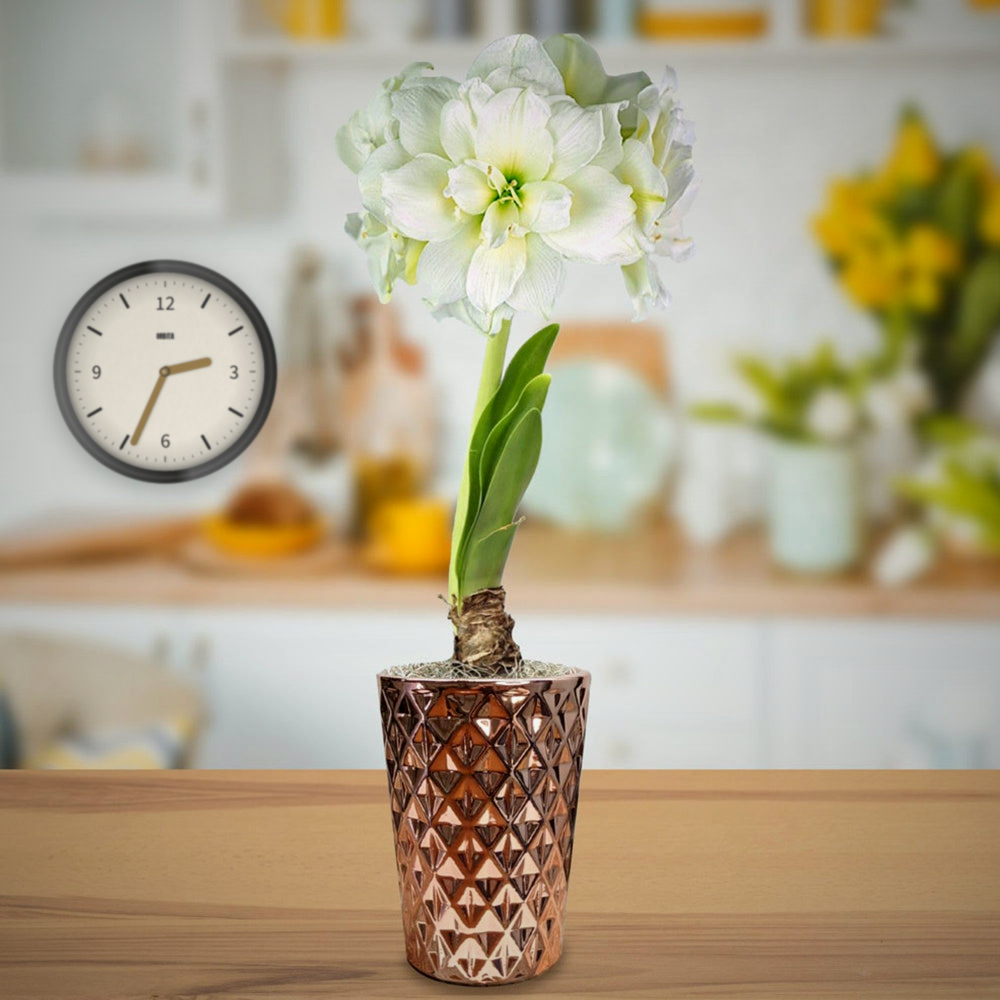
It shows 2.34
